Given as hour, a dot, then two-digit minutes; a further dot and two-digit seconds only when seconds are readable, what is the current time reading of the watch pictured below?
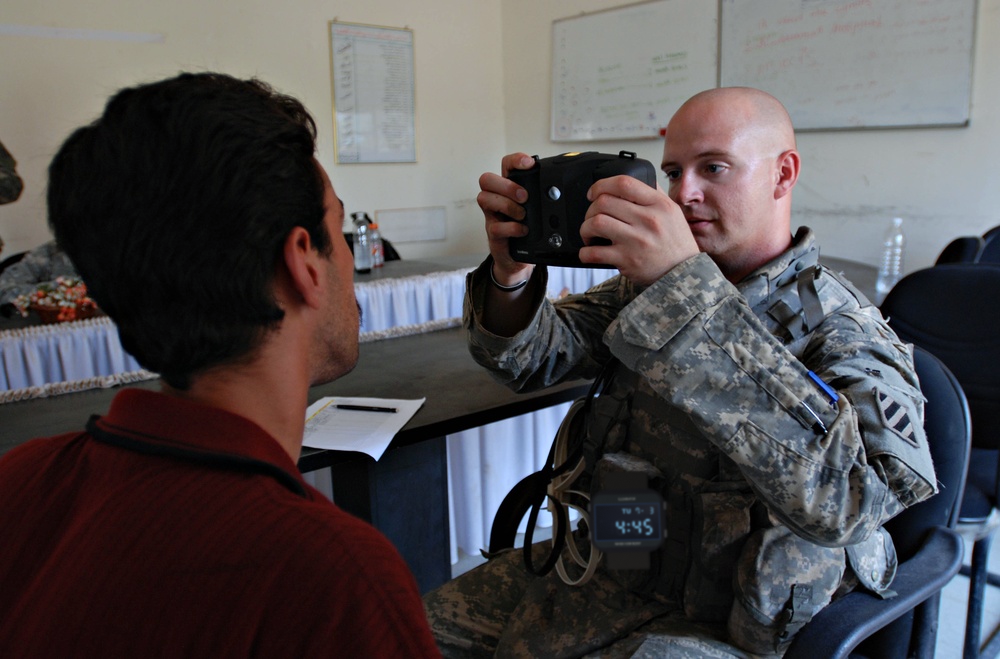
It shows 4.45
